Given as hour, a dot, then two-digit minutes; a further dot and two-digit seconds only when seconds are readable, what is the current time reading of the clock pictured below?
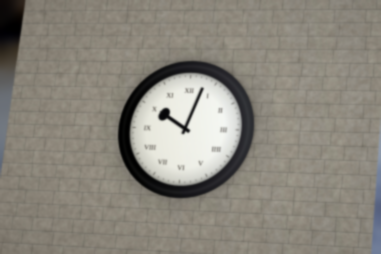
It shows 10.03
